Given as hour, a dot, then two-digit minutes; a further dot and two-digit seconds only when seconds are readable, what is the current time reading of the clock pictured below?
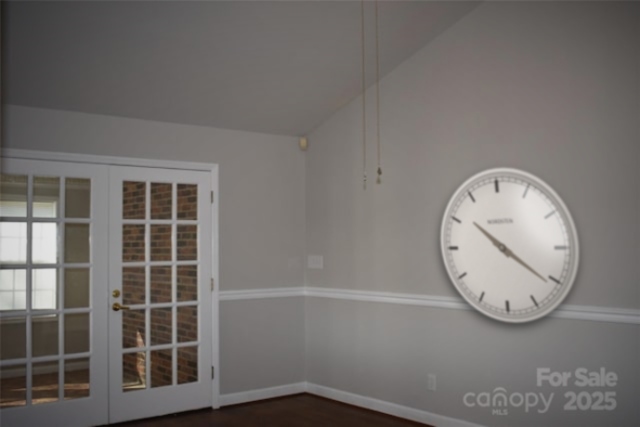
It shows 10.21
